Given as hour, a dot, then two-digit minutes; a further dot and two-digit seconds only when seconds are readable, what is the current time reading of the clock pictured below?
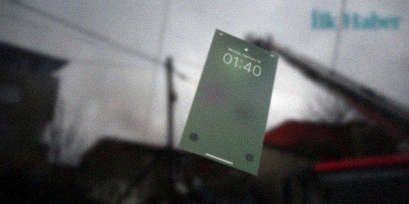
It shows 1.40
